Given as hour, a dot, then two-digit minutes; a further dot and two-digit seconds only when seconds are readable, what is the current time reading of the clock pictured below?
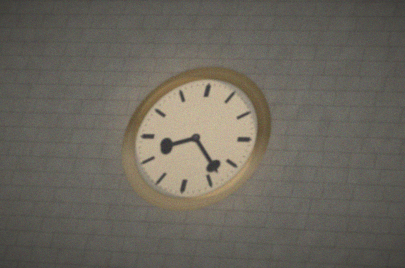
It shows 8.23
